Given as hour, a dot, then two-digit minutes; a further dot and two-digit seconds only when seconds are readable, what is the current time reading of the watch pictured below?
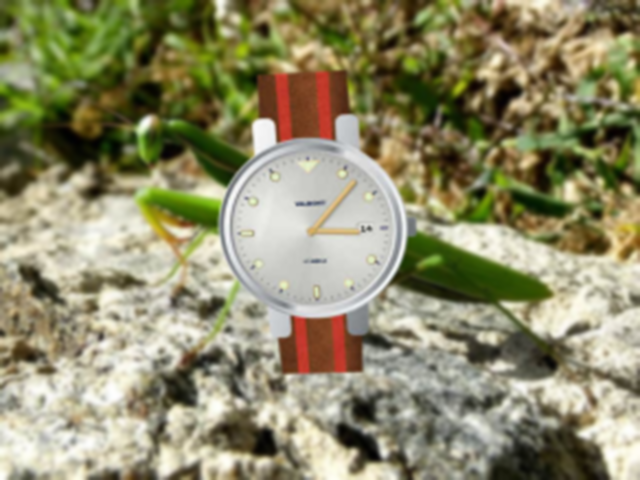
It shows 3.07
